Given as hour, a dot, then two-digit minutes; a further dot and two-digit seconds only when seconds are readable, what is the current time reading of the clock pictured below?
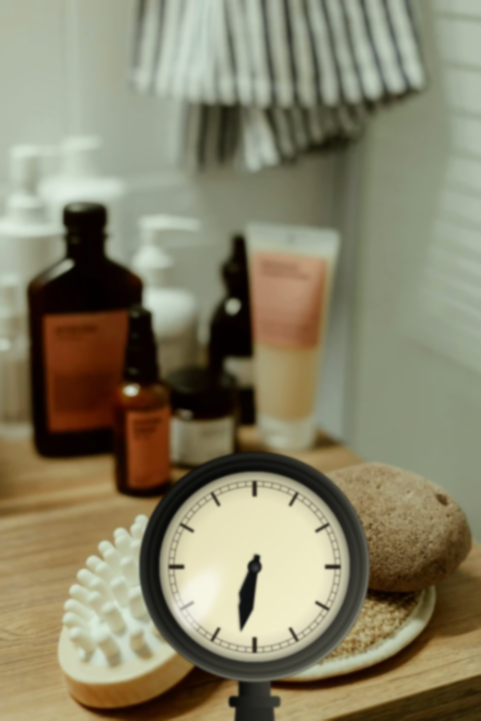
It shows 6.32
